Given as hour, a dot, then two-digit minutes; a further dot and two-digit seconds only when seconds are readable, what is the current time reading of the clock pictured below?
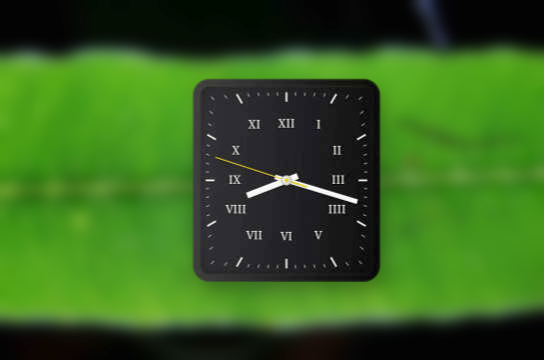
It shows 8.17.48
